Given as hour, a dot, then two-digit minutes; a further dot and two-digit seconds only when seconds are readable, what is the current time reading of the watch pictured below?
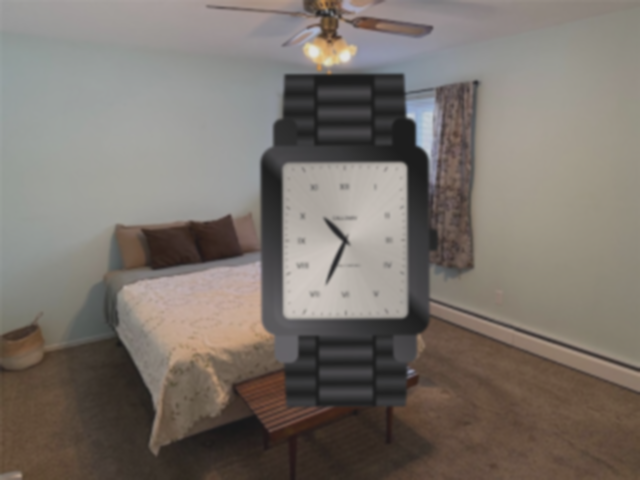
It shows 10.34
